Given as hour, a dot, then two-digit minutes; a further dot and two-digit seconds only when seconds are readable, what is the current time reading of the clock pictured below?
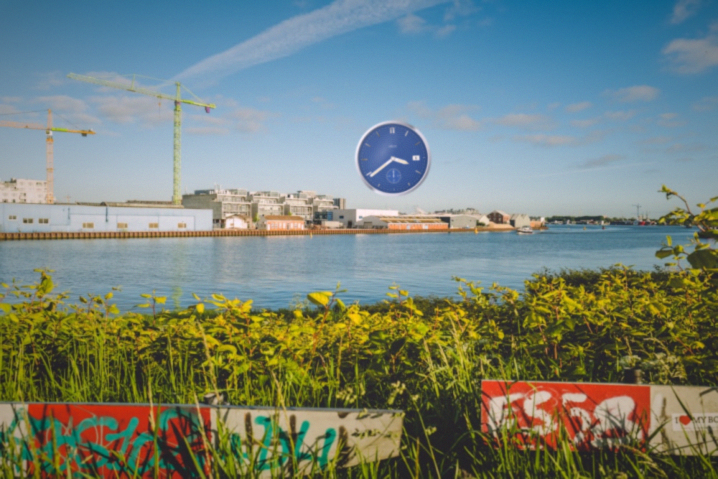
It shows 3.39
